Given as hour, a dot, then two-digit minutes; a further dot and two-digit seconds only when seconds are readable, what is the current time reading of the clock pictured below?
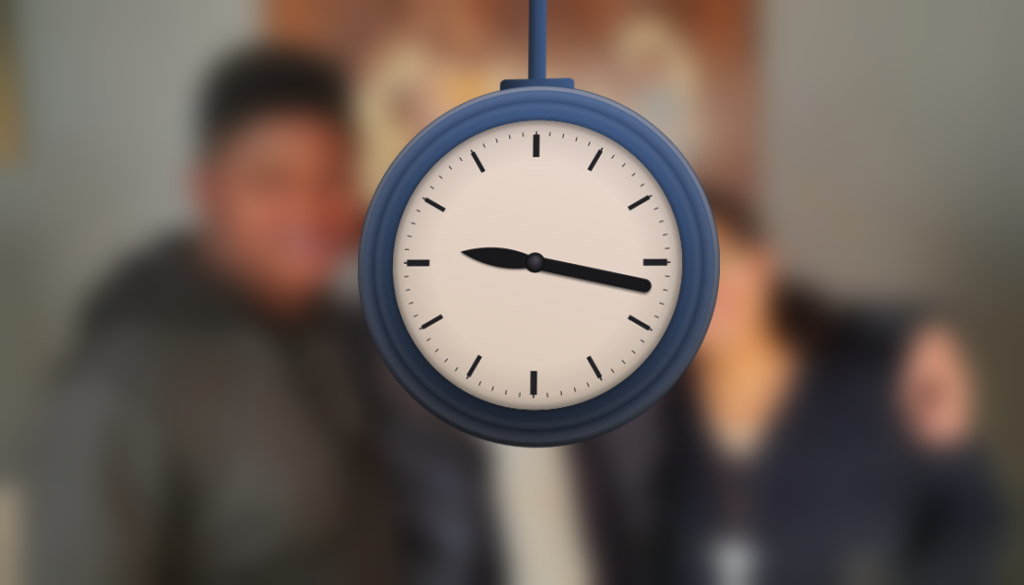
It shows 9.17
